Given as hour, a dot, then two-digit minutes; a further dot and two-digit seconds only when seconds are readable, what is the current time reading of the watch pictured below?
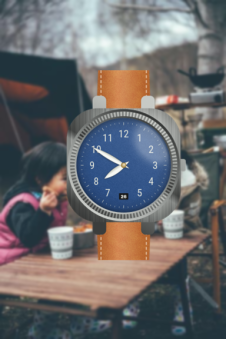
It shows 7.50
